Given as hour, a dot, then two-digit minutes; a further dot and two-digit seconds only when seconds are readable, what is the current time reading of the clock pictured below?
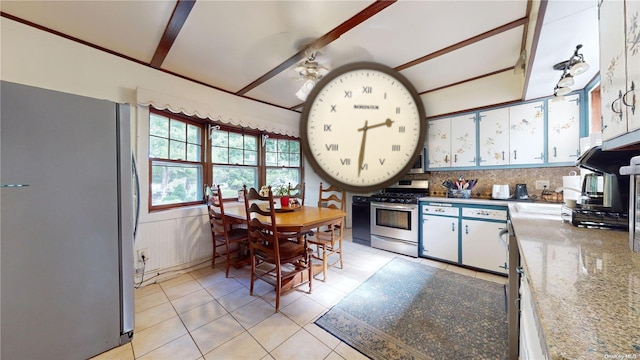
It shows 2.31
